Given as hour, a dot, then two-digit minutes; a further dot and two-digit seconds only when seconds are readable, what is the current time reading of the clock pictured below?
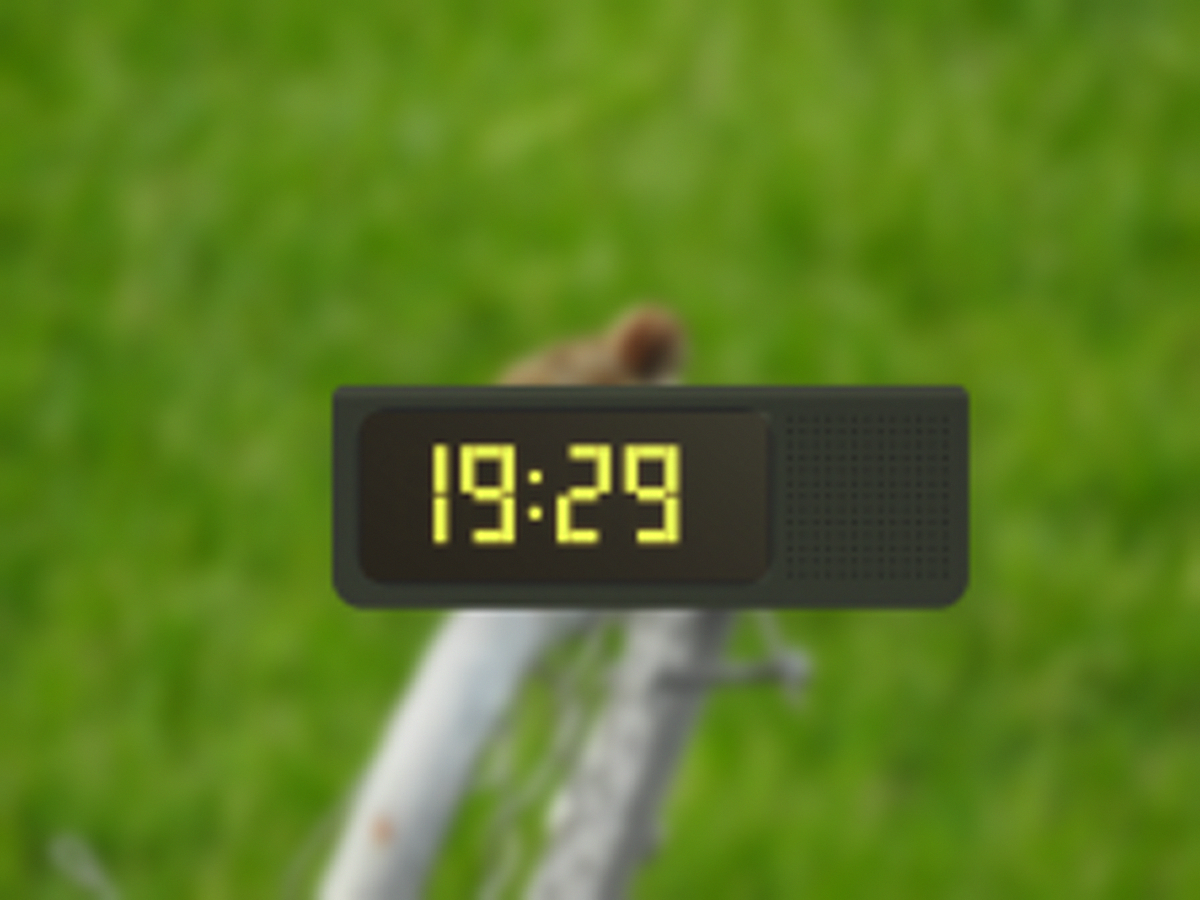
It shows 19.29
